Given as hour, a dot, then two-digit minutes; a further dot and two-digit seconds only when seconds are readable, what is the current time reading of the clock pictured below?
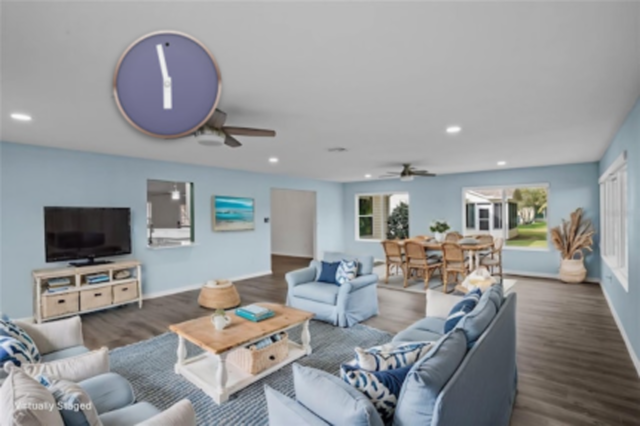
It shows 5.58
